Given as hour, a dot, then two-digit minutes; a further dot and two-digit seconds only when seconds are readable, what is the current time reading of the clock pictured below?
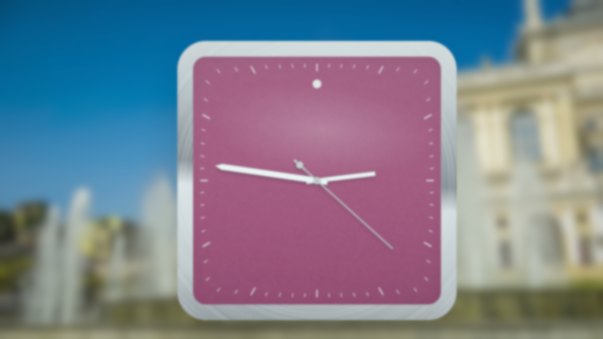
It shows 2.46.22
